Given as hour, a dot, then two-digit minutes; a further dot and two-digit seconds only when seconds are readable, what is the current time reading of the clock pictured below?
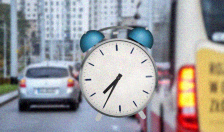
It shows 7.35
